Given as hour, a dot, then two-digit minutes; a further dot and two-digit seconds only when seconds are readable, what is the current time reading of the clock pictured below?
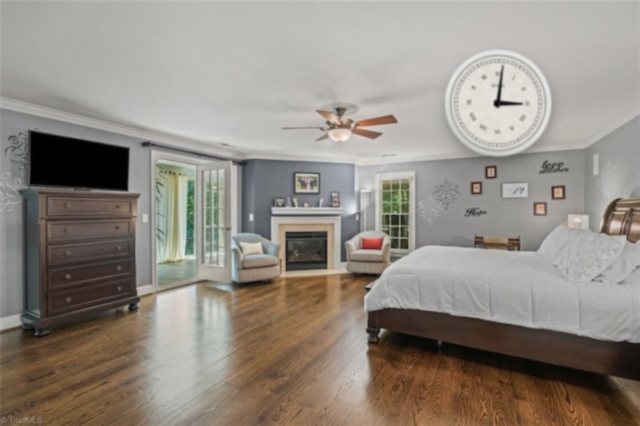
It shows 3.01
